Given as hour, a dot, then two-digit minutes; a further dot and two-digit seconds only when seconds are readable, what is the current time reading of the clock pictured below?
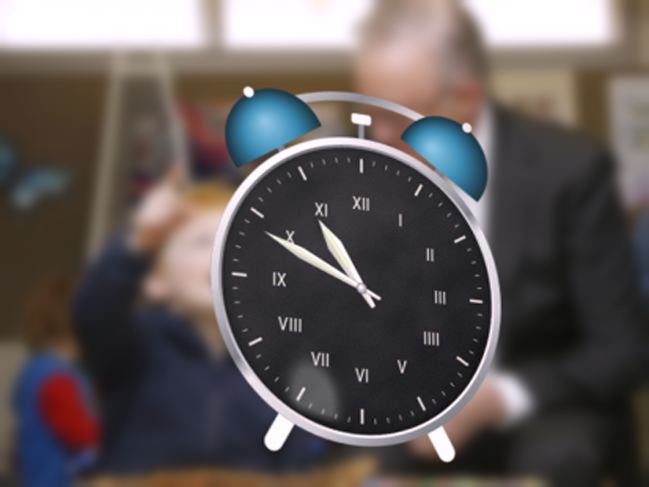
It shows 10.49
